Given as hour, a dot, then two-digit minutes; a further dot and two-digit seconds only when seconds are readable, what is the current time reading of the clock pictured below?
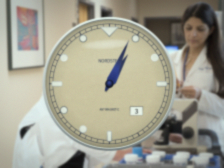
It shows 1.04
